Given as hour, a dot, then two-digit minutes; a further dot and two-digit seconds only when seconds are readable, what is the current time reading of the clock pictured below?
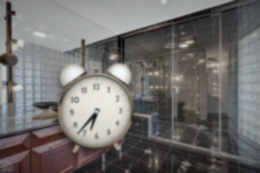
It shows 6.37
